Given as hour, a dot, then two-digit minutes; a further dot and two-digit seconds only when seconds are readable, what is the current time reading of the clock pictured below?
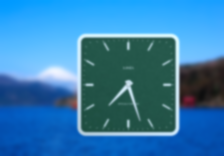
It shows 7.27
